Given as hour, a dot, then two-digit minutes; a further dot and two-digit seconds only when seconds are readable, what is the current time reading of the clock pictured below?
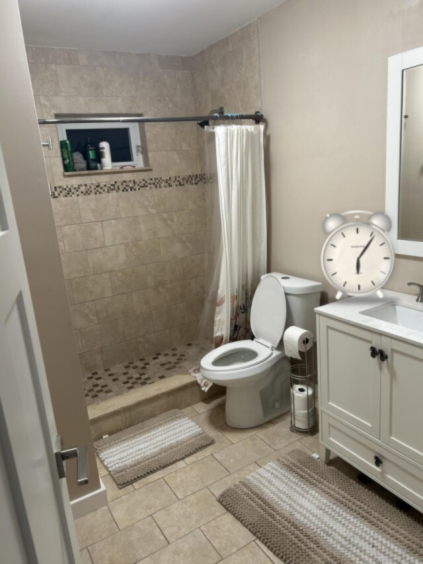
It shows 6.06
